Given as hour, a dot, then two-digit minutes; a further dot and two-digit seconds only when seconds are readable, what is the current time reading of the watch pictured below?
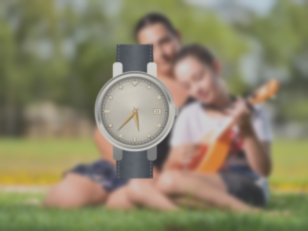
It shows 5.37
